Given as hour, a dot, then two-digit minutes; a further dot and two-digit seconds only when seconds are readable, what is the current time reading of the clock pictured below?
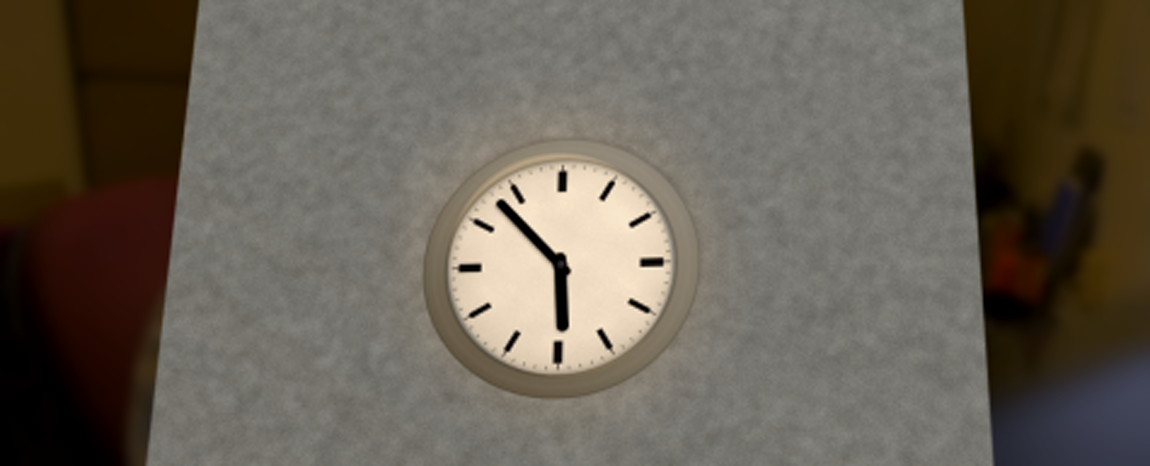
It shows 5.53
